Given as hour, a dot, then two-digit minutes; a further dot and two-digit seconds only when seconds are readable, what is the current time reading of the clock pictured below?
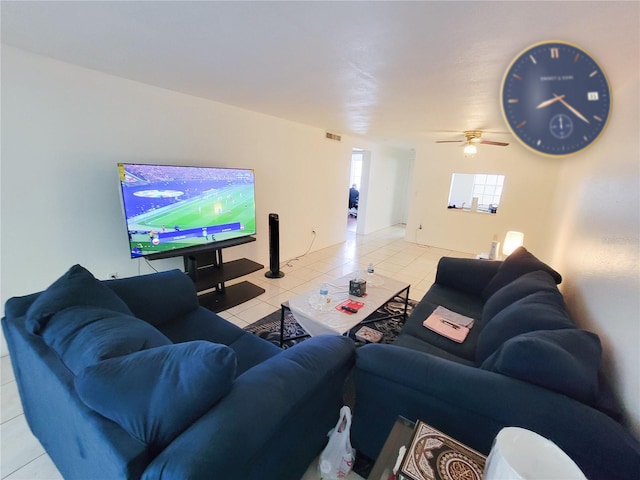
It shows 8.22
